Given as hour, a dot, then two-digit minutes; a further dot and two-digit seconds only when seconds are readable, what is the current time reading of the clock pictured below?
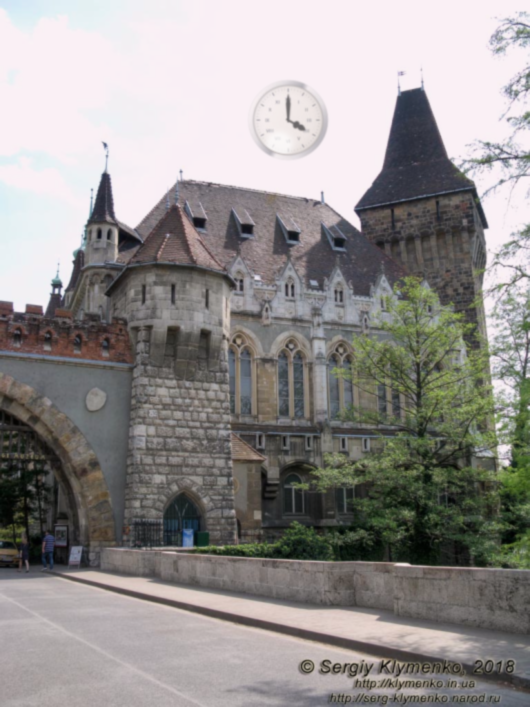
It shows 4.00
